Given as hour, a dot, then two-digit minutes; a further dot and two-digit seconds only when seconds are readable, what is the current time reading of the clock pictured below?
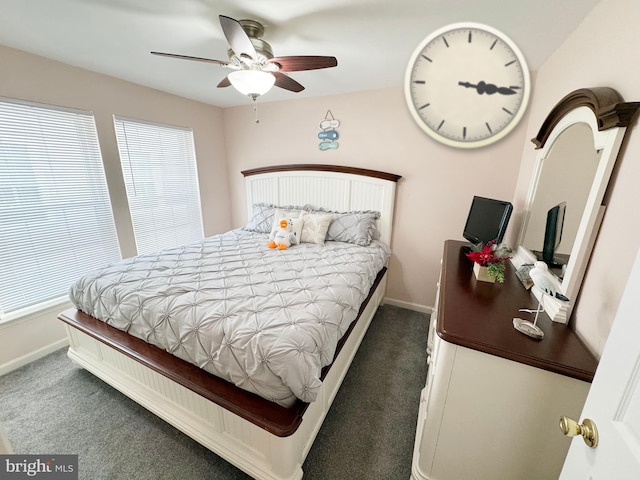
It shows 3.16
